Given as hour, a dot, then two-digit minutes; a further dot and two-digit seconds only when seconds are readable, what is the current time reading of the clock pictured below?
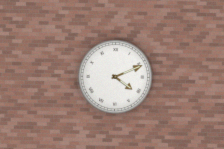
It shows 4.11
